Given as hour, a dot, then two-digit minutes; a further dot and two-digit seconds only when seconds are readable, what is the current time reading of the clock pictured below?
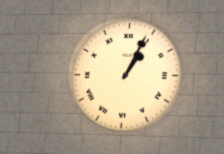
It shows 1.04
